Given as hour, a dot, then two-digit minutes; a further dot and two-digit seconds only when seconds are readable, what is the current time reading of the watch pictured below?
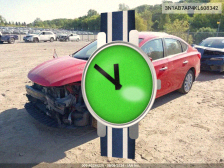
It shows 11.51
